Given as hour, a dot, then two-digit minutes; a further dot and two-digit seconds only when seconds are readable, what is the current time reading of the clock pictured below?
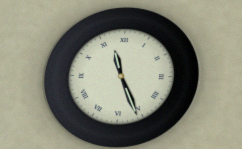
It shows 11.26
